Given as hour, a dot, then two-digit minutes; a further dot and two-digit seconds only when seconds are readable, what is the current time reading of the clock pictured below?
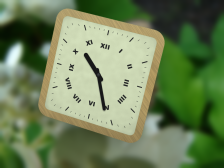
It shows 10.26
